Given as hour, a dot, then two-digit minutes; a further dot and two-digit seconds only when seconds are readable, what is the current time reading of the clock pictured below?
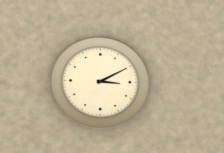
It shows 3.10
